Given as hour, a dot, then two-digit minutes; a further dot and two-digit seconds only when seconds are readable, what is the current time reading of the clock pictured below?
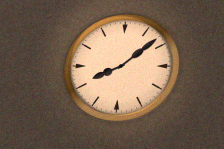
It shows 8.08
